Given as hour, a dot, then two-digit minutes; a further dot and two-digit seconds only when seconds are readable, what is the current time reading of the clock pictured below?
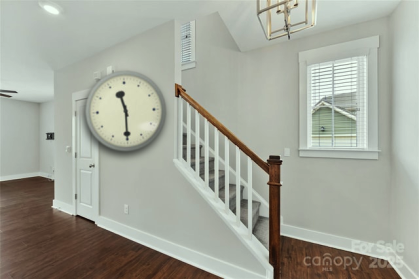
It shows 11.30
